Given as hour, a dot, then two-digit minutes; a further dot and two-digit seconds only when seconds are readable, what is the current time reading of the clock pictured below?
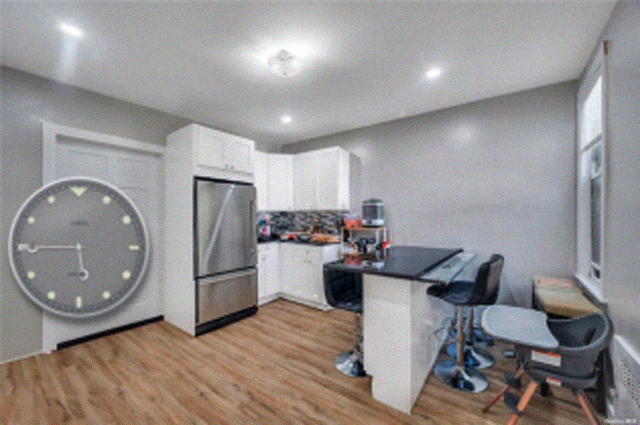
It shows 5.45
